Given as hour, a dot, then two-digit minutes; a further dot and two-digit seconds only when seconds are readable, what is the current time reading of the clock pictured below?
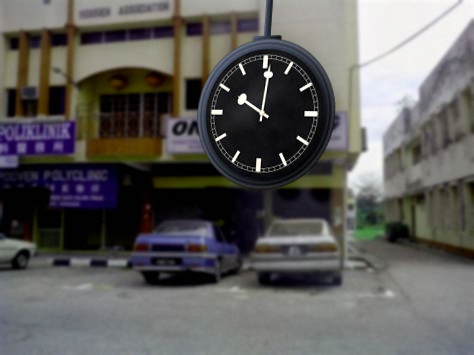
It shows 10.01
